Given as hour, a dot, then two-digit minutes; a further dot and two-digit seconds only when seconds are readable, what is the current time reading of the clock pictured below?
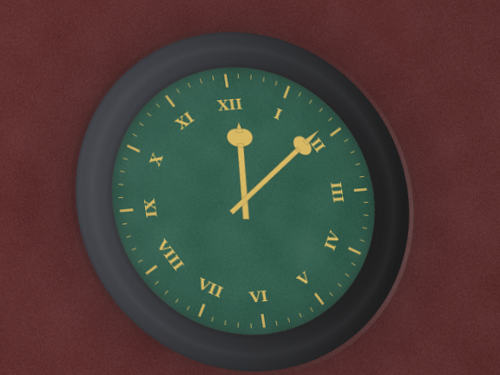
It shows 12.09
